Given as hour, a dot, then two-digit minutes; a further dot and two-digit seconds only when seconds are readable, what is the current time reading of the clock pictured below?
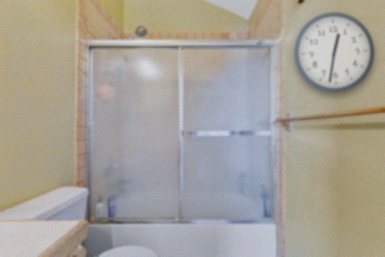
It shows 12.32
